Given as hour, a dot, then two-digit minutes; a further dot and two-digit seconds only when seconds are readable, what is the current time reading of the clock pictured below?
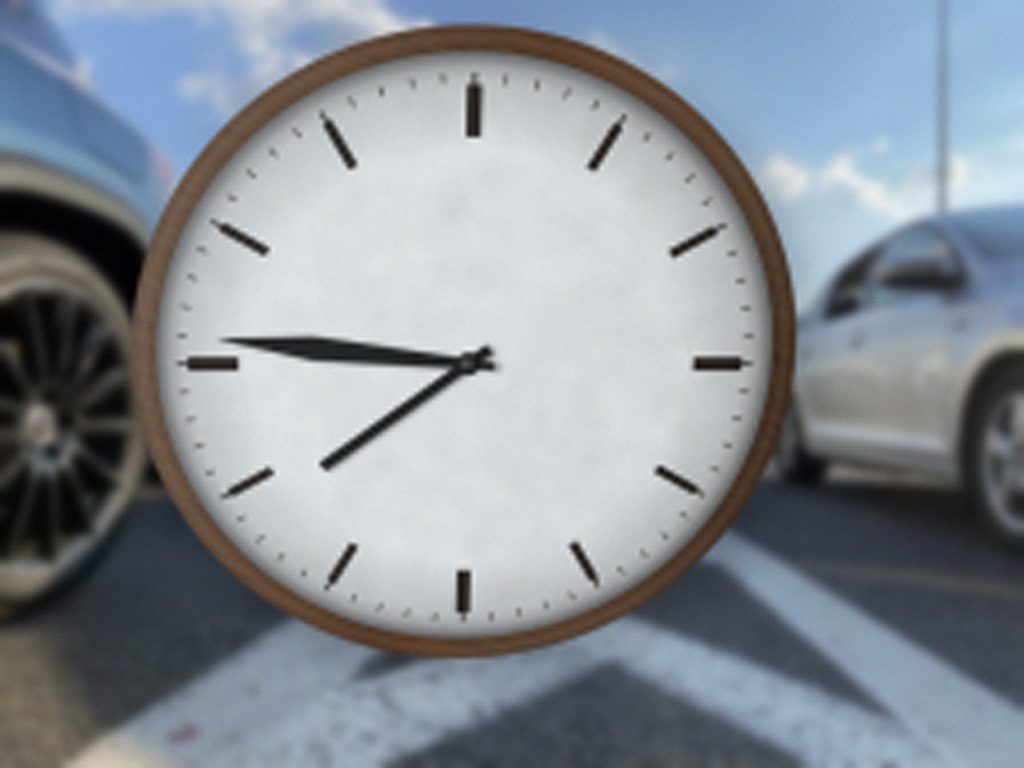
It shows 7.46
